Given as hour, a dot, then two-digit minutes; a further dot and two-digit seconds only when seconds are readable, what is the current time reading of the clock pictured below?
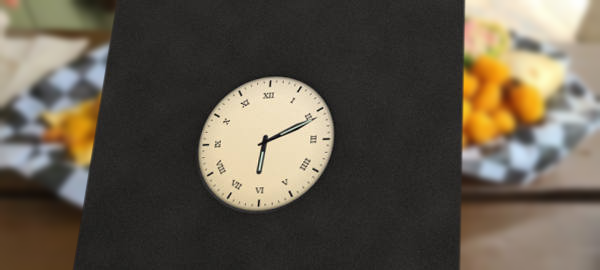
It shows 6.11
